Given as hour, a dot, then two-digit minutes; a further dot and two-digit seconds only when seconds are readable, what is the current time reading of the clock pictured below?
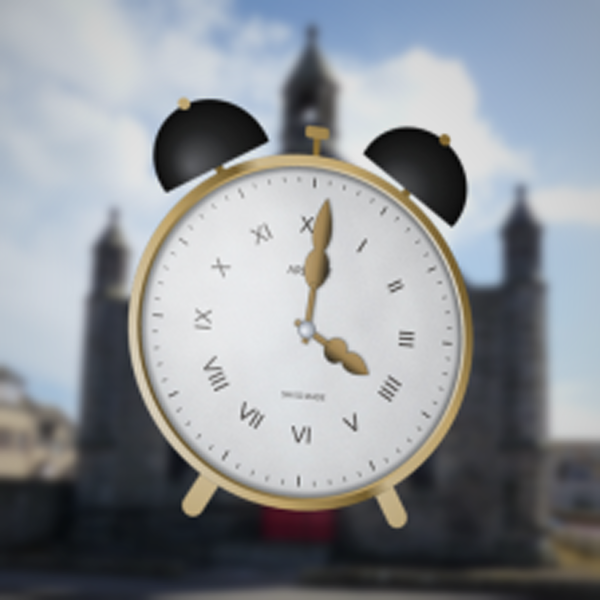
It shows 4.01
